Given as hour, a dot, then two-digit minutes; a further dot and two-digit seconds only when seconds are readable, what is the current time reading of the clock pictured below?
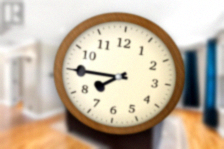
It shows 7.45
